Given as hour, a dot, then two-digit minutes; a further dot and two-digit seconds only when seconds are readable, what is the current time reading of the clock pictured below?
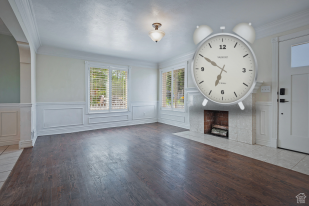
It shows 6.50
